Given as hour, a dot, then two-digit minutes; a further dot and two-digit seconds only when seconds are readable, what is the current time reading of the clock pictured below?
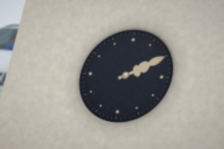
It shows 2.10
